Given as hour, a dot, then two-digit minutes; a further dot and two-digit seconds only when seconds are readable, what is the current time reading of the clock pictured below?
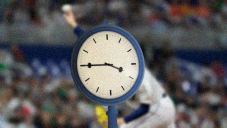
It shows 3.45
